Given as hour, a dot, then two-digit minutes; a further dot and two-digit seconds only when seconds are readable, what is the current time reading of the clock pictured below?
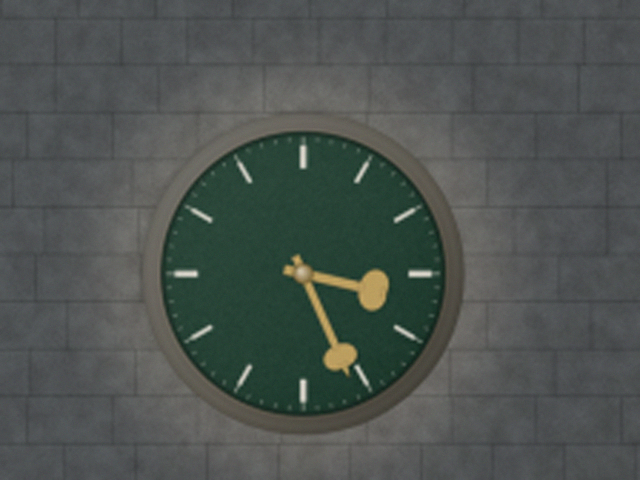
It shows 3.26
